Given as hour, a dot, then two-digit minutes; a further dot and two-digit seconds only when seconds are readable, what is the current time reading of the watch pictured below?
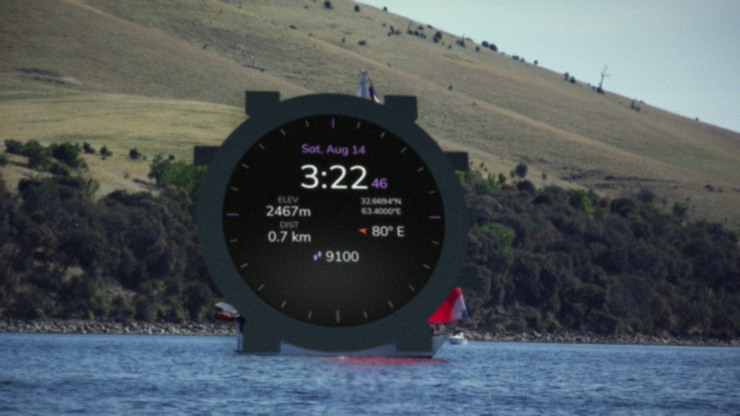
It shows 3.22.46
